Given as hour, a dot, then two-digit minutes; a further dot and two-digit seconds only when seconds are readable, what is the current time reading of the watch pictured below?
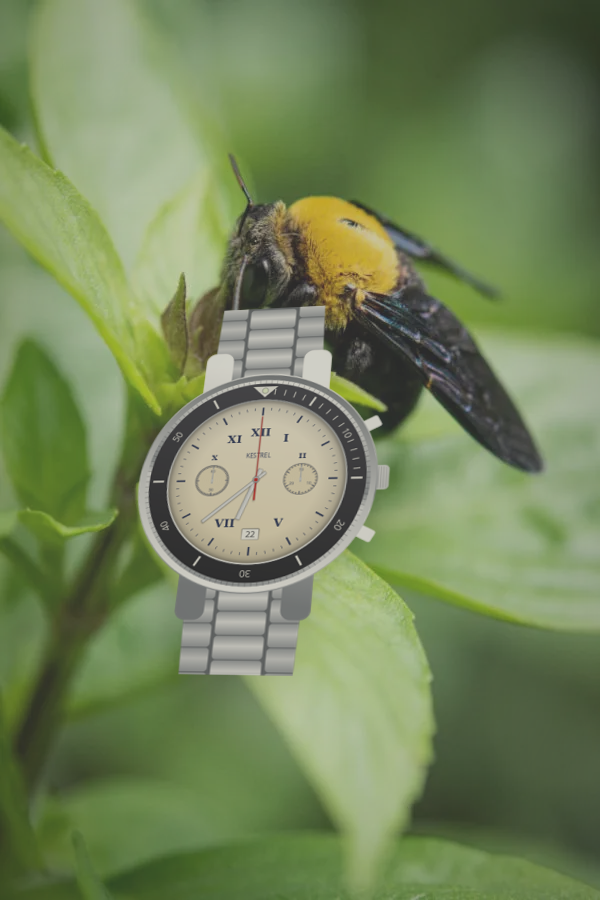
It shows 6.38
